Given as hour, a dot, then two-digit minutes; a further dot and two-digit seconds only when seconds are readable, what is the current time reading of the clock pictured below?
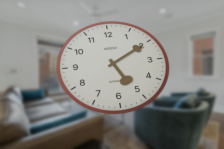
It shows 5.10
